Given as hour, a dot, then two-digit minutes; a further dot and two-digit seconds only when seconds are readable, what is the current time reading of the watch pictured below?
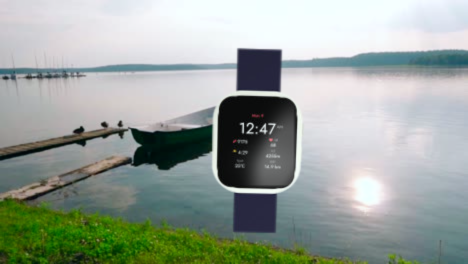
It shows 12.47
